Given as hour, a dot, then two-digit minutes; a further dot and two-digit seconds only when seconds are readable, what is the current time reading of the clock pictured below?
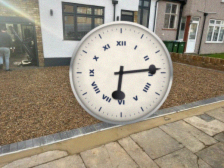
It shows 6.14
